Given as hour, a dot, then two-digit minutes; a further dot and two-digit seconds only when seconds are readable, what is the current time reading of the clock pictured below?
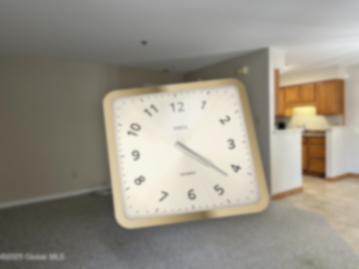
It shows 4.22
